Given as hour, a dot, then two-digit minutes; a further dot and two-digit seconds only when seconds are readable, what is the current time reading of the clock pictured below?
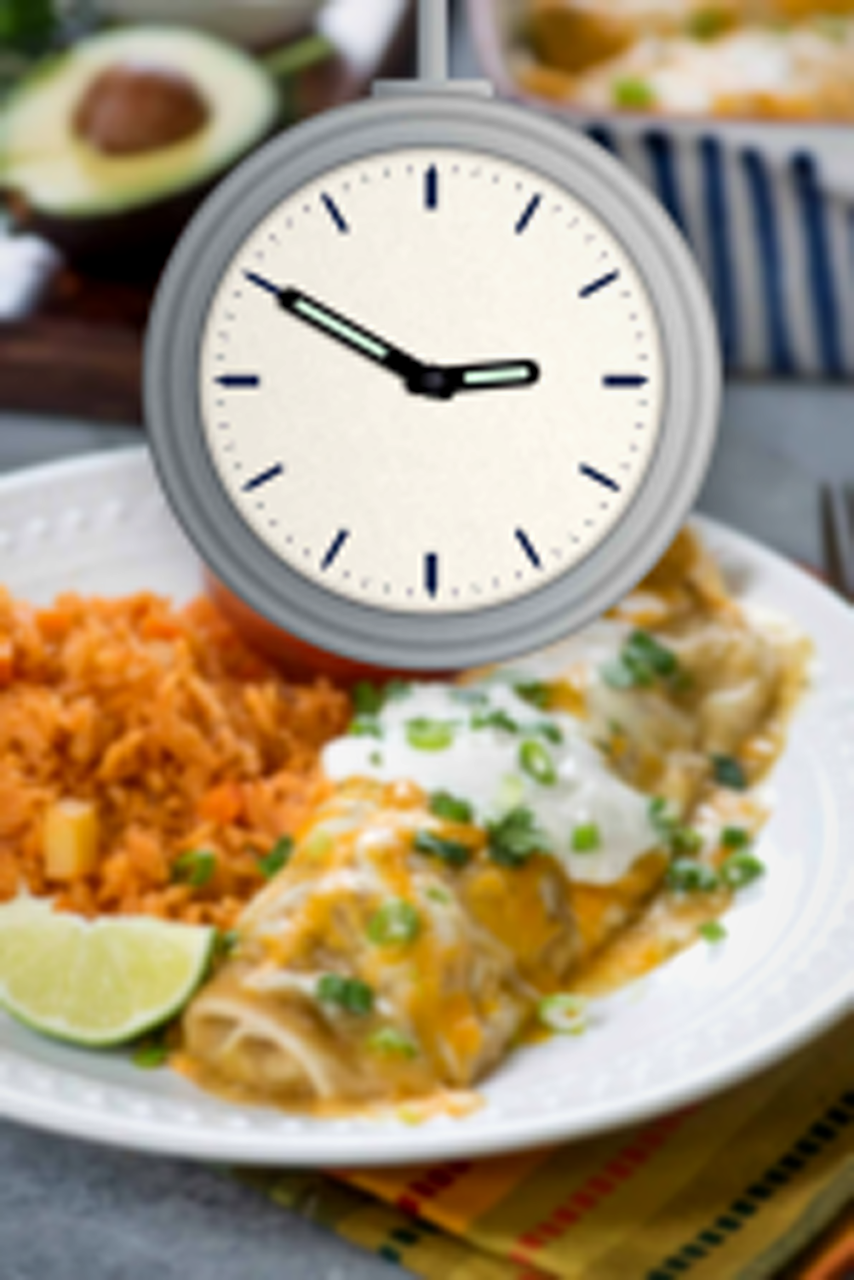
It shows 2.50
